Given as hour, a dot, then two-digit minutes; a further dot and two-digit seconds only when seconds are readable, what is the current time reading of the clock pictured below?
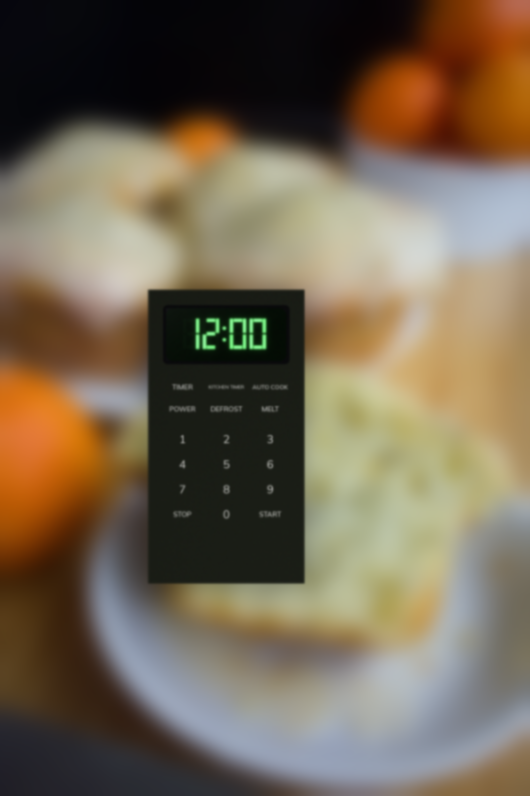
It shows 12.00
